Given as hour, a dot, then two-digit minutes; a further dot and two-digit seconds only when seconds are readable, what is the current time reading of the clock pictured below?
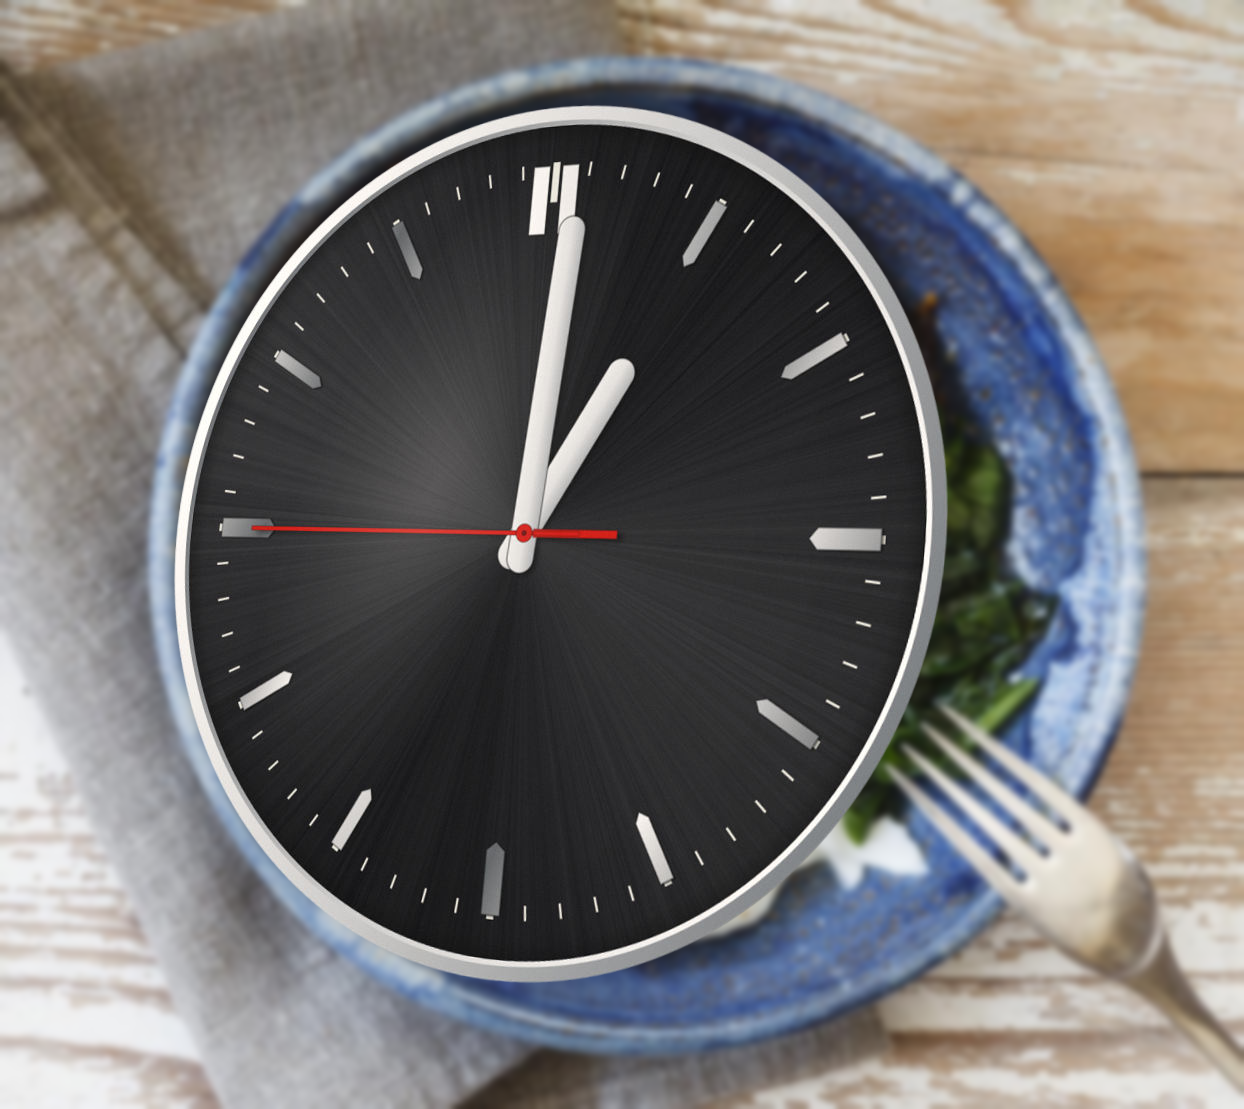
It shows 1.00.45
